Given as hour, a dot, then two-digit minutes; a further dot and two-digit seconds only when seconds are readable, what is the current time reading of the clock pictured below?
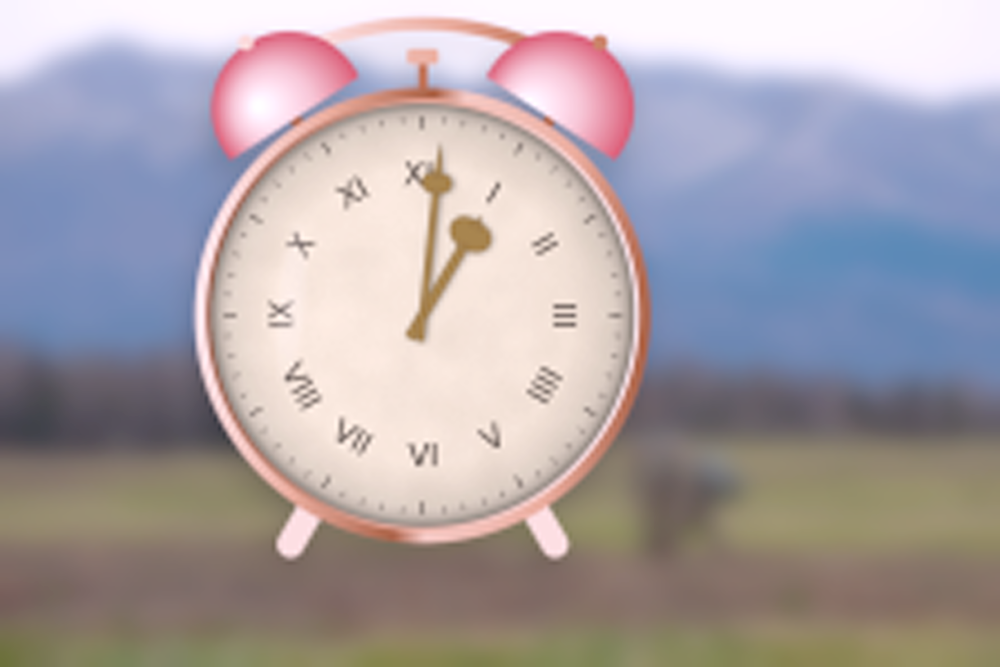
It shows 1.01
